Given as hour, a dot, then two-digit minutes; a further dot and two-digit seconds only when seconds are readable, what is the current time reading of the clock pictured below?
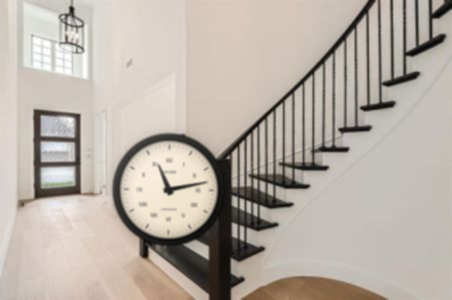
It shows 11.13
